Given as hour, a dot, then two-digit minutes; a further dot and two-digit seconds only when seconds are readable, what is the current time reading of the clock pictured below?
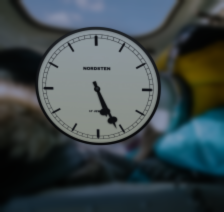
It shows 5.26
